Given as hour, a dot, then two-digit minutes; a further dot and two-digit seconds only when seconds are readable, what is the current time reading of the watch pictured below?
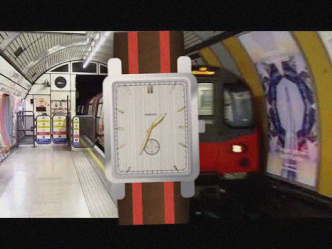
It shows 1.34
